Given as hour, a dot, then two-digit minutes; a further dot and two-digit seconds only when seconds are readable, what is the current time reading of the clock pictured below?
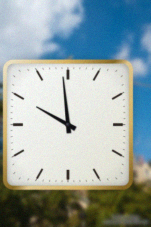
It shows 9.59
